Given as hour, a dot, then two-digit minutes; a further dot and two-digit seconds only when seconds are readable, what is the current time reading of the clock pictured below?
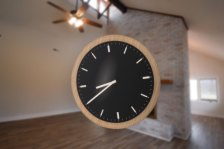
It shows 8.40
